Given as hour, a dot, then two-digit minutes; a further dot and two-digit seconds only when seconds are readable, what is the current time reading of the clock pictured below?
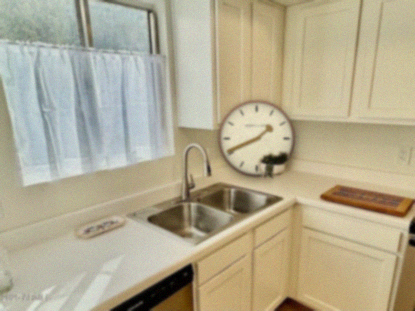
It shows 1.41
